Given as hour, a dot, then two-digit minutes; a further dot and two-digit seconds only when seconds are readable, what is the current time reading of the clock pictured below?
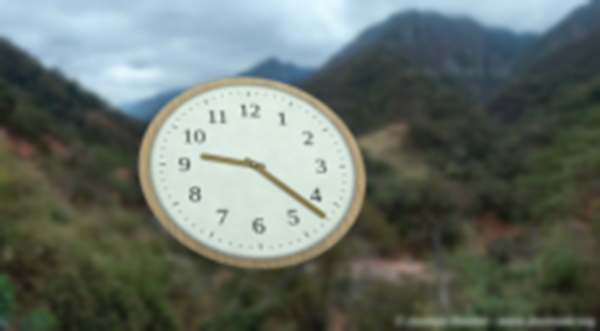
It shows 9.22
